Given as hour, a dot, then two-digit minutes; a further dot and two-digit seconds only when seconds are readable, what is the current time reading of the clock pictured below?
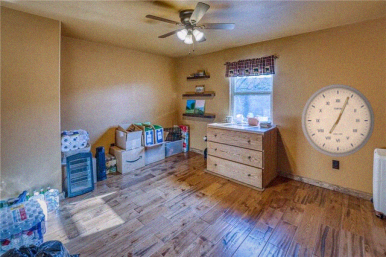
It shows 7.04
